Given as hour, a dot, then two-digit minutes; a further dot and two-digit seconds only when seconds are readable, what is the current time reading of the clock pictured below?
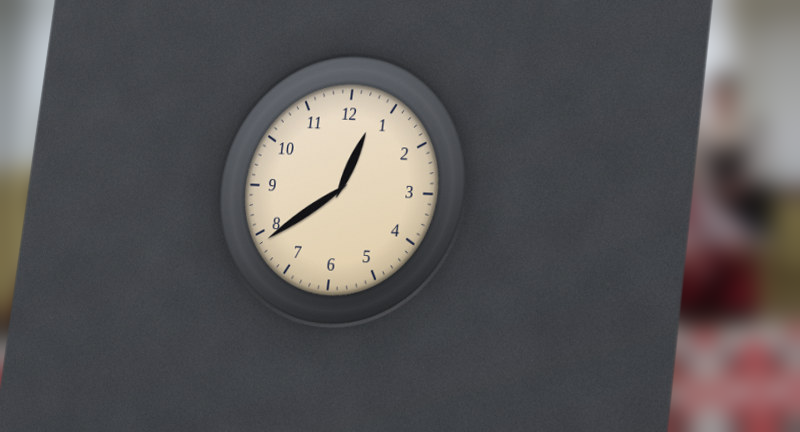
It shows 12.39
